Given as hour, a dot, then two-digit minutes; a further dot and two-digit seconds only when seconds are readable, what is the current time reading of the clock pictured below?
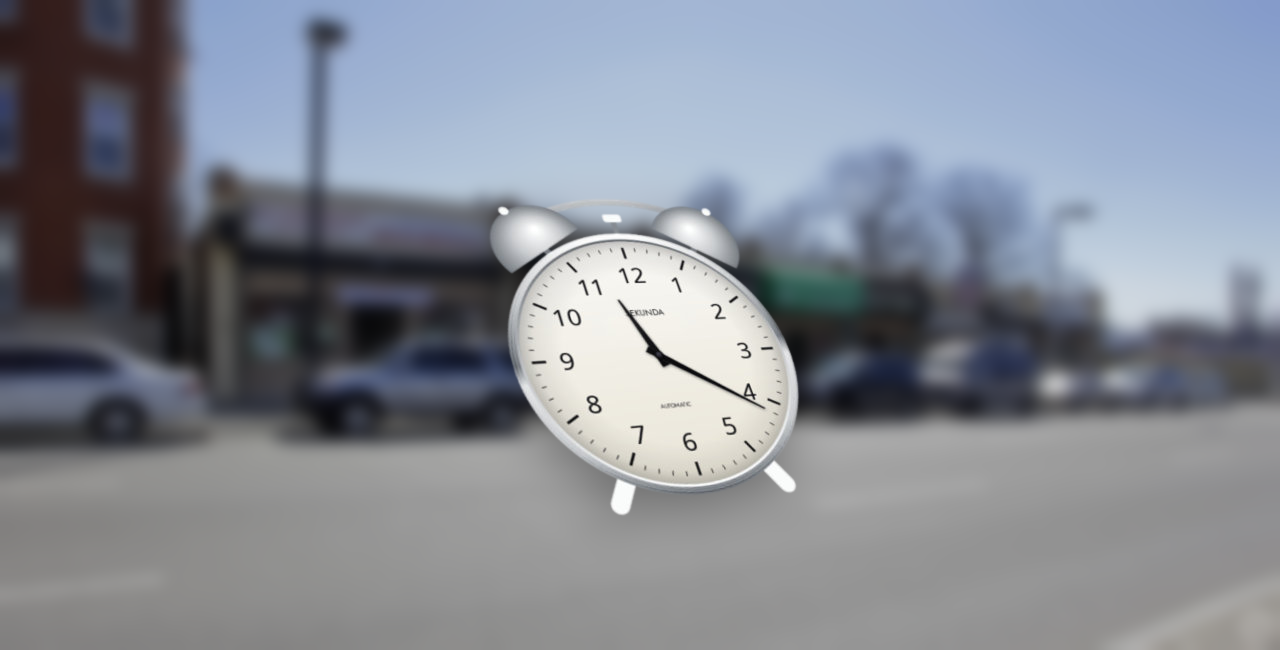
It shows 11.21
